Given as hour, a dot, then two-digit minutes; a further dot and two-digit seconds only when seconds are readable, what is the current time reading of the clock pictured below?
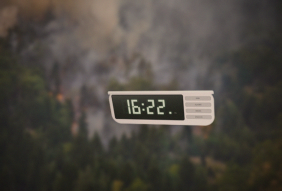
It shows 16.22
